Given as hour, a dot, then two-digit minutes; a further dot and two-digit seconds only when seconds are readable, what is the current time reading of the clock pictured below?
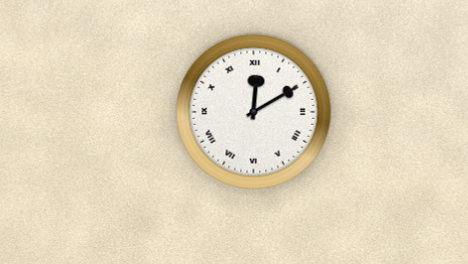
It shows 12.10
